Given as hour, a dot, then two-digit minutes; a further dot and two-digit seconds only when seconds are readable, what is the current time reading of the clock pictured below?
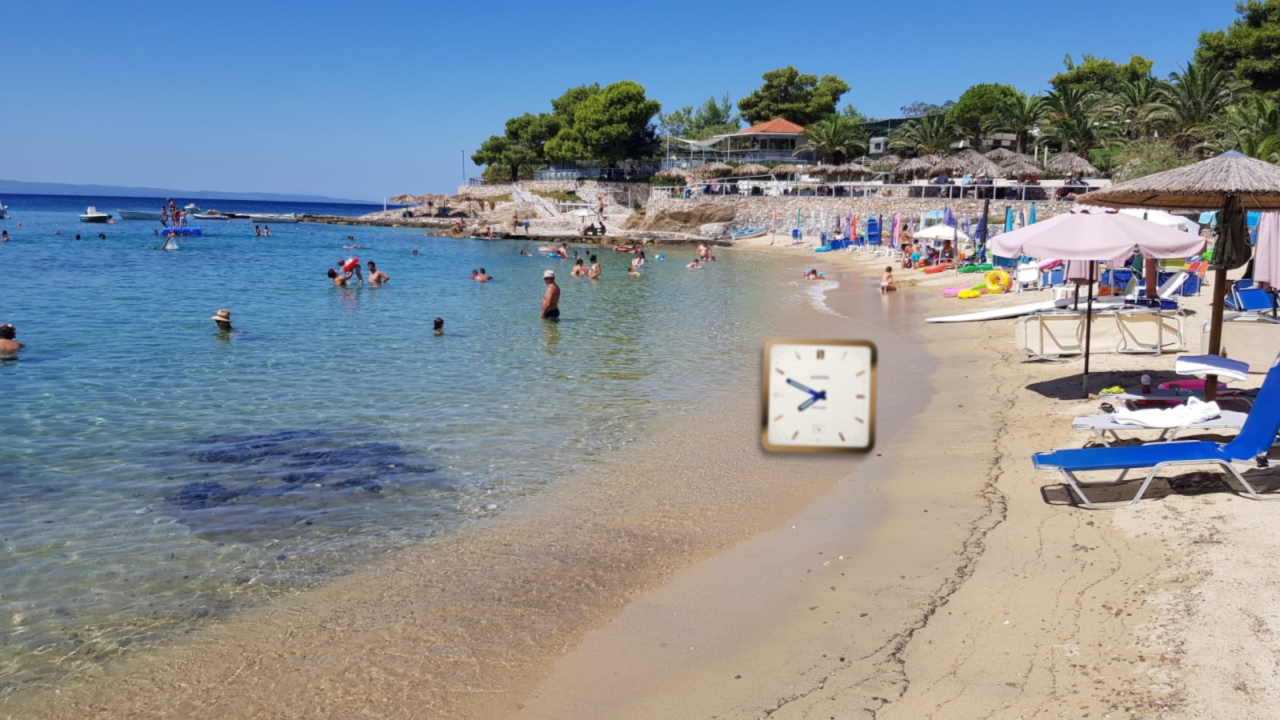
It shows 7.49
